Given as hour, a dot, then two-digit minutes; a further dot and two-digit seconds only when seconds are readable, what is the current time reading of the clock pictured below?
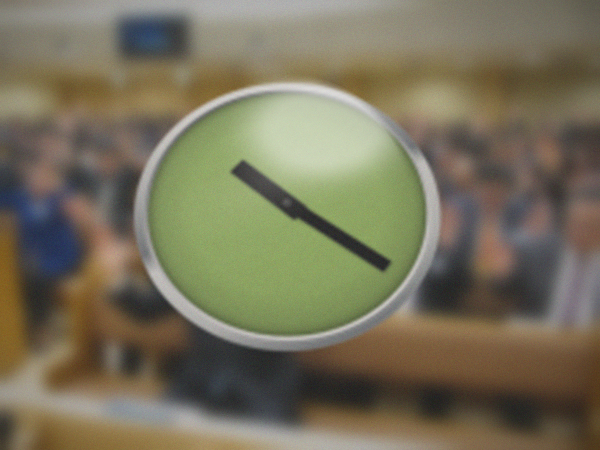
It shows 10.21
